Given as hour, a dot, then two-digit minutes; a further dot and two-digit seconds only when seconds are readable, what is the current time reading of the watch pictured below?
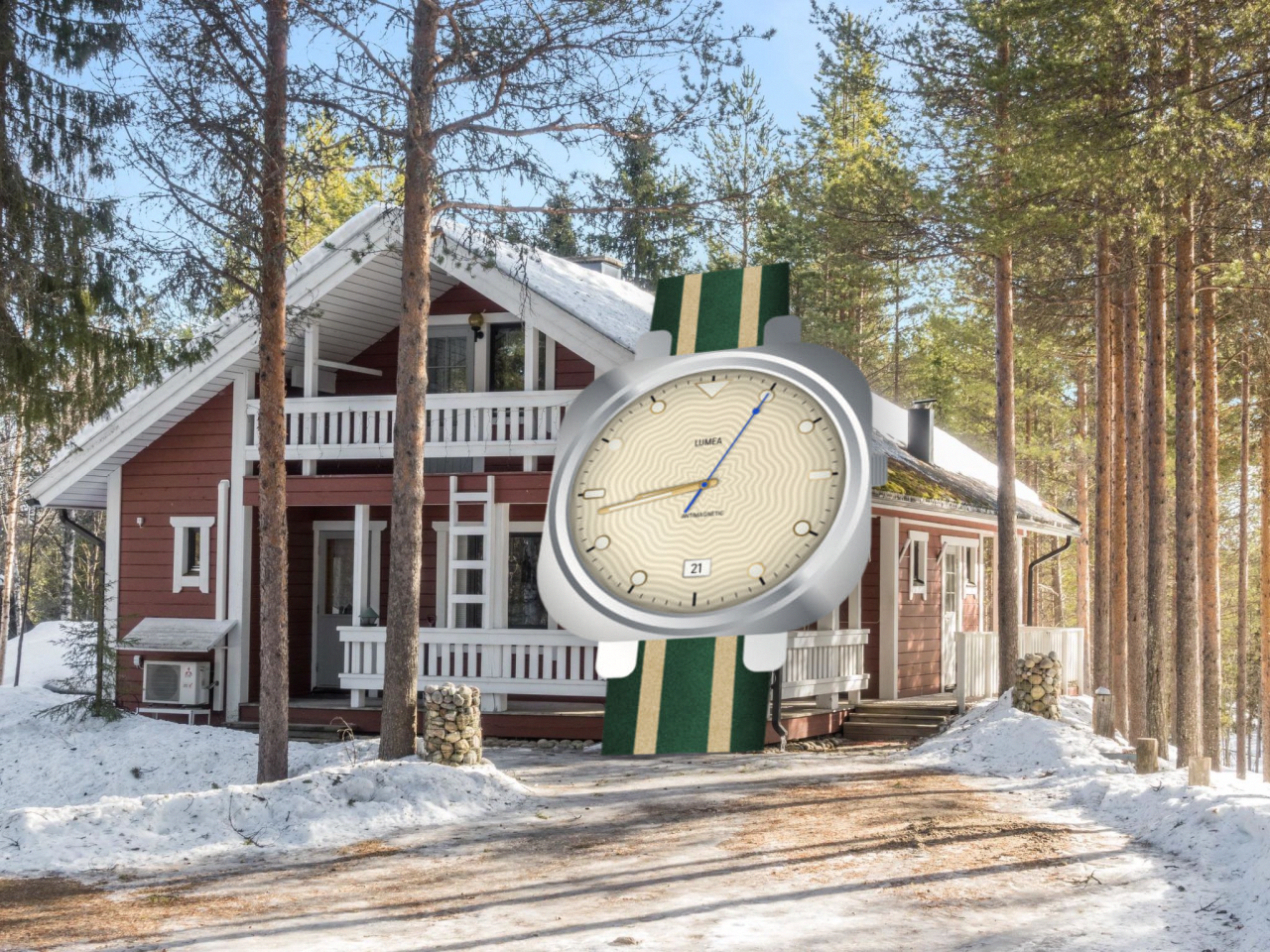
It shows 8.43.05
